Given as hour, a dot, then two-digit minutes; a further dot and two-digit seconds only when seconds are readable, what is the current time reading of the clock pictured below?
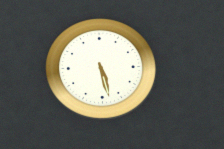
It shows 5.28
